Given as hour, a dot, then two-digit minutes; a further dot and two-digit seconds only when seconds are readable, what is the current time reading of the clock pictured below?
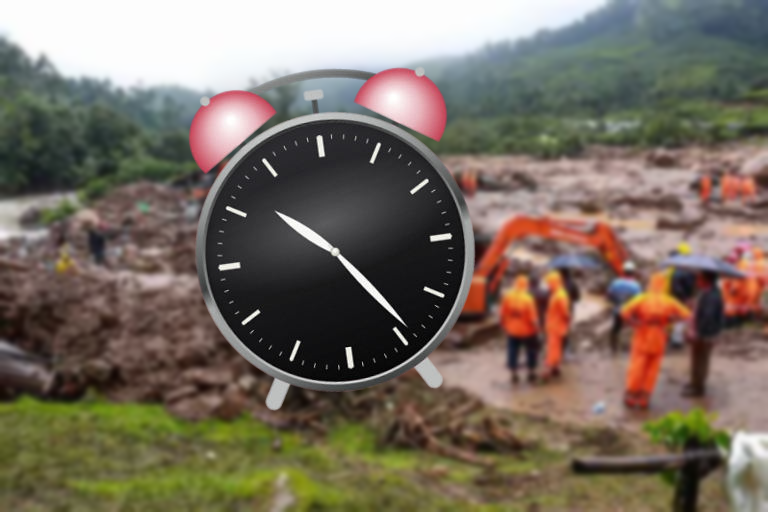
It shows 10.24
